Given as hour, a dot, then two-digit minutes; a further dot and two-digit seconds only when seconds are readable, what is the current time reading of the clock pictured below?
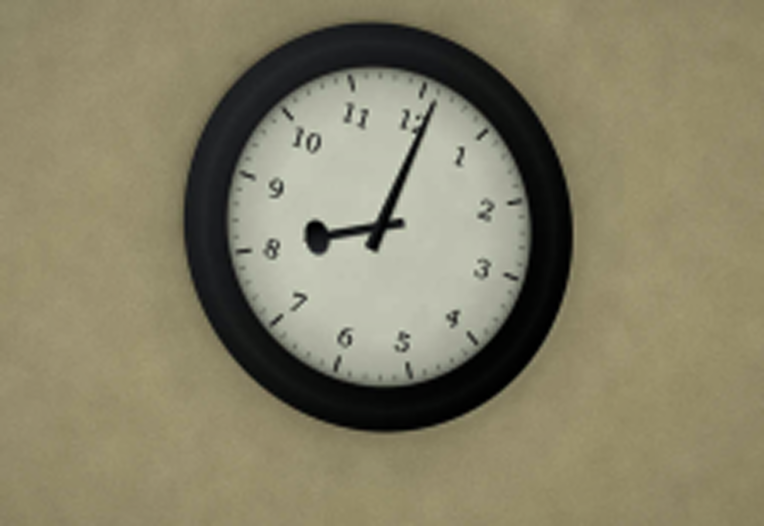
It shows 8.01
